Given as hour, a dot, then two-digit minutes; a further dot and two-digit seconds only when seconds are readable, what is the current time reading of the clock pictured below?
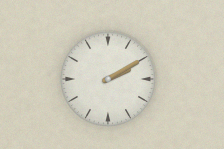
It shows 2.10
